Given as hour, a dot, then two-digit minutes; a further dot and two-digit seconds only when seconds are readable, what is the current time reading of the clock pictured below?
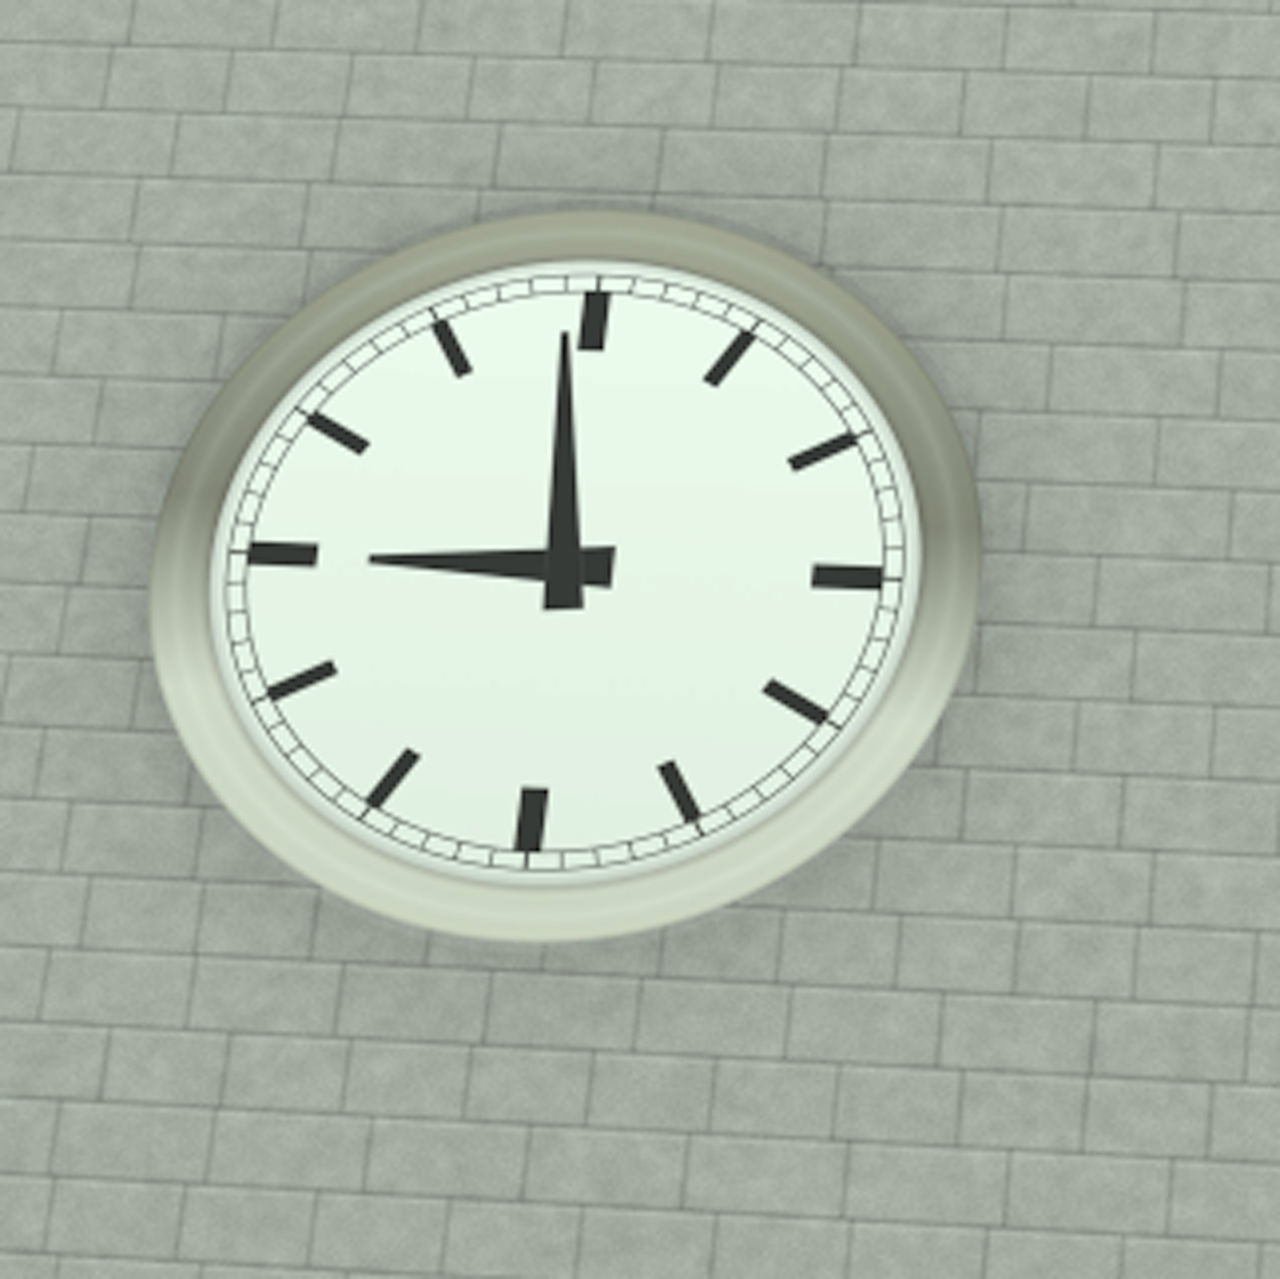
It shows 8.59
